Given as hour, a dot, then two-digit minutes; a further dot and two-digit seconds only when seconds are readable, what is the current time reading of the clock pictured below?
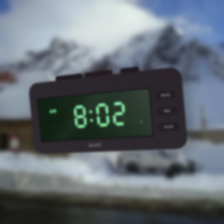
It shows 8.02
